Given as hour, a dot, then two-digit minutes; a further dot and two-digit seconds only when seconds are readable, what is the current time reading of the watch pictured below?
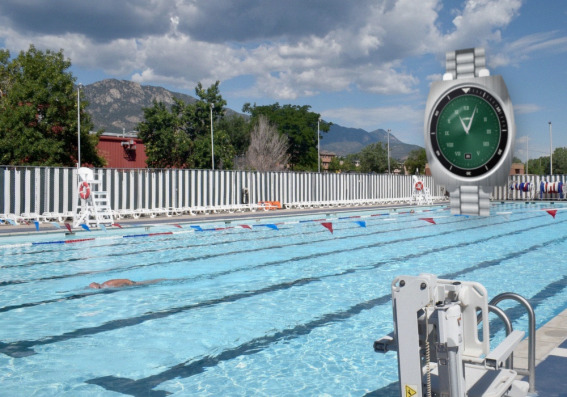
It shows 11.04
